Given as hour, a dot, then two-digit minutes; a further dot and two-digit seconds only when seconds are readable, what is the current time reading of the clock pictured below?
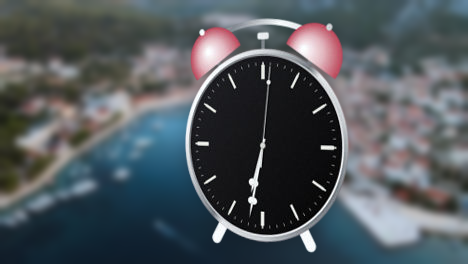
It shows 6.32.01
